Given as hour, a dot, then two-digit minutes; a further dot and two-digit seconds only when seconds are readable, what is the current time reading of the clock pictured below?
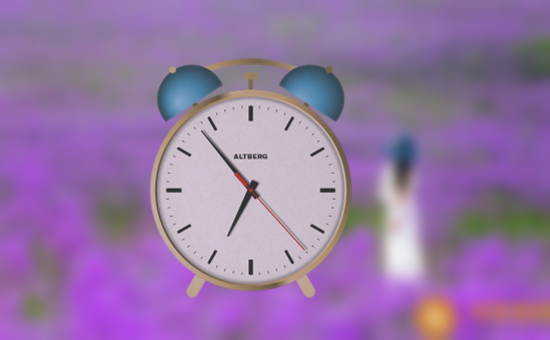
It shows 6.53.23
